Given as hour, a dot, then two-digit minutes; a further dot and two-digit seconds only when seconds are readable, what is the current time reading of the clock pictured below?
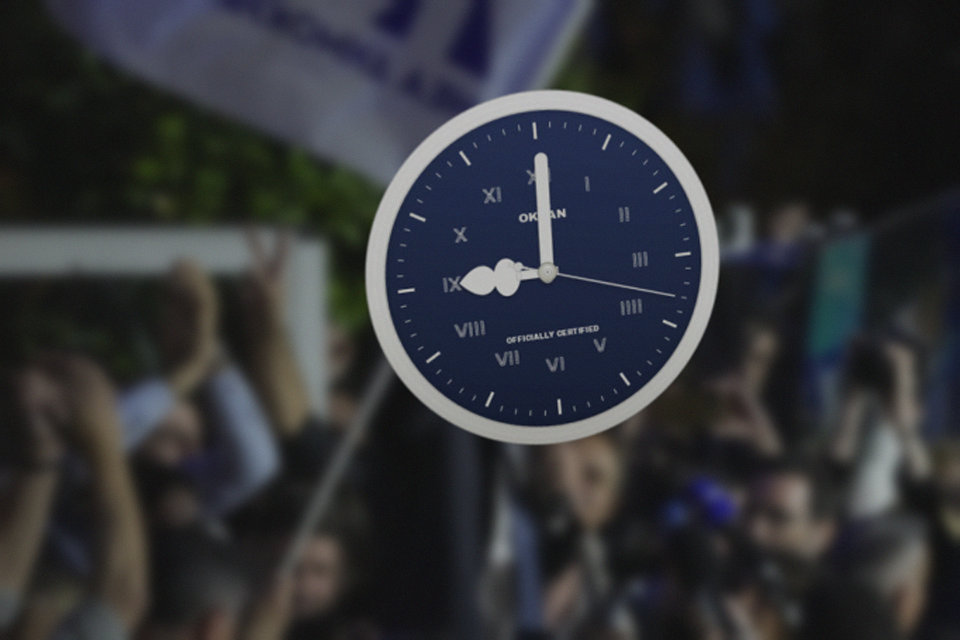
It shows 9.00.18
